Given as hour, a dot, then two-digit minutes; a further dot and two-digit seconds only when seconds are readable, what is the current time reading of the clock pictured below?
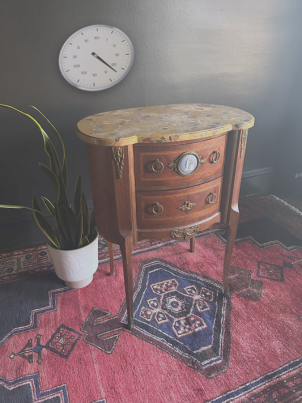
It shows 4.22
